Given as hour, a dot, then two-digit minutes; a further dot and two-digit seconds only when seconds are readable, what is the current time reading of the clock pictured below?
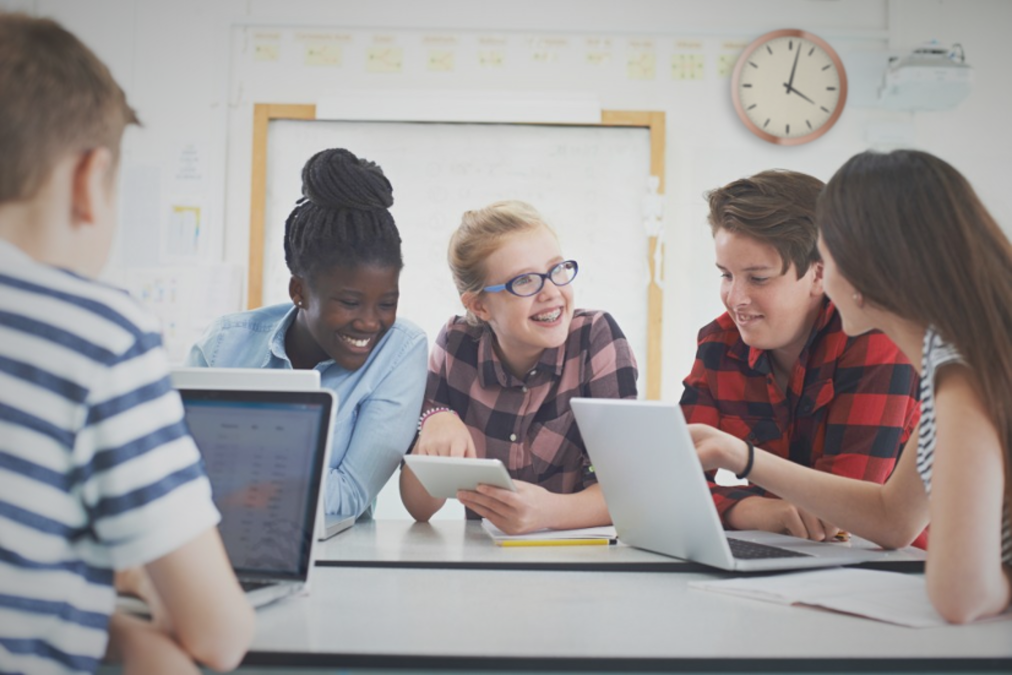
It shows 4.02
